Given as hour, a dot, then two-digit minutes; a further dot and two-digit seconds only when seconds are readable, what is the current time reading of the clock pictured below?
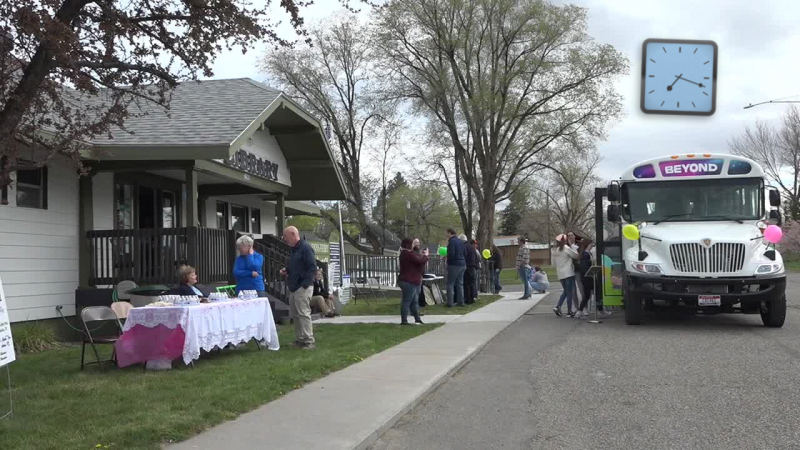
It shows 7.18
